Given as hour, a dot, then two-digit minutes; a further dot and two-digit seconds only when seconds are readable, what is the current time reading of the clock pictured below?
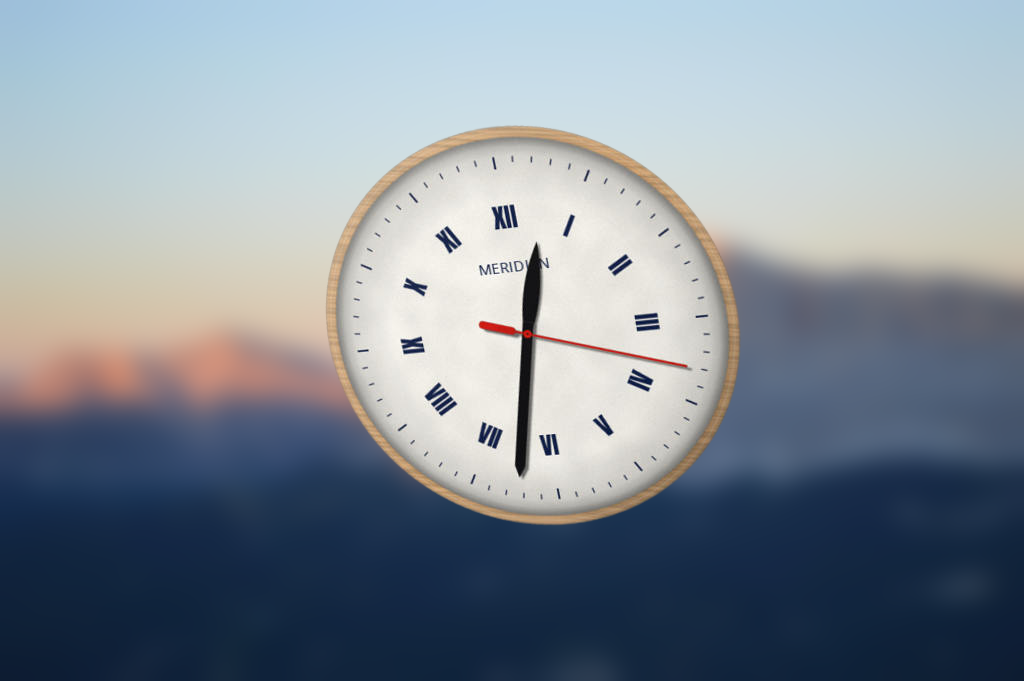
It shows 12.32.18
